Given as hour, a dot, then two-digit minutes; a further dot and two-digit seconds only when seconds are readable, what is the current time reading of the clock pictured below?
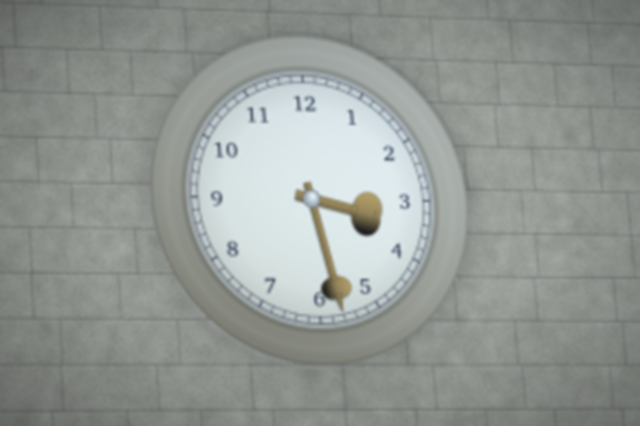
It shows 3.28
